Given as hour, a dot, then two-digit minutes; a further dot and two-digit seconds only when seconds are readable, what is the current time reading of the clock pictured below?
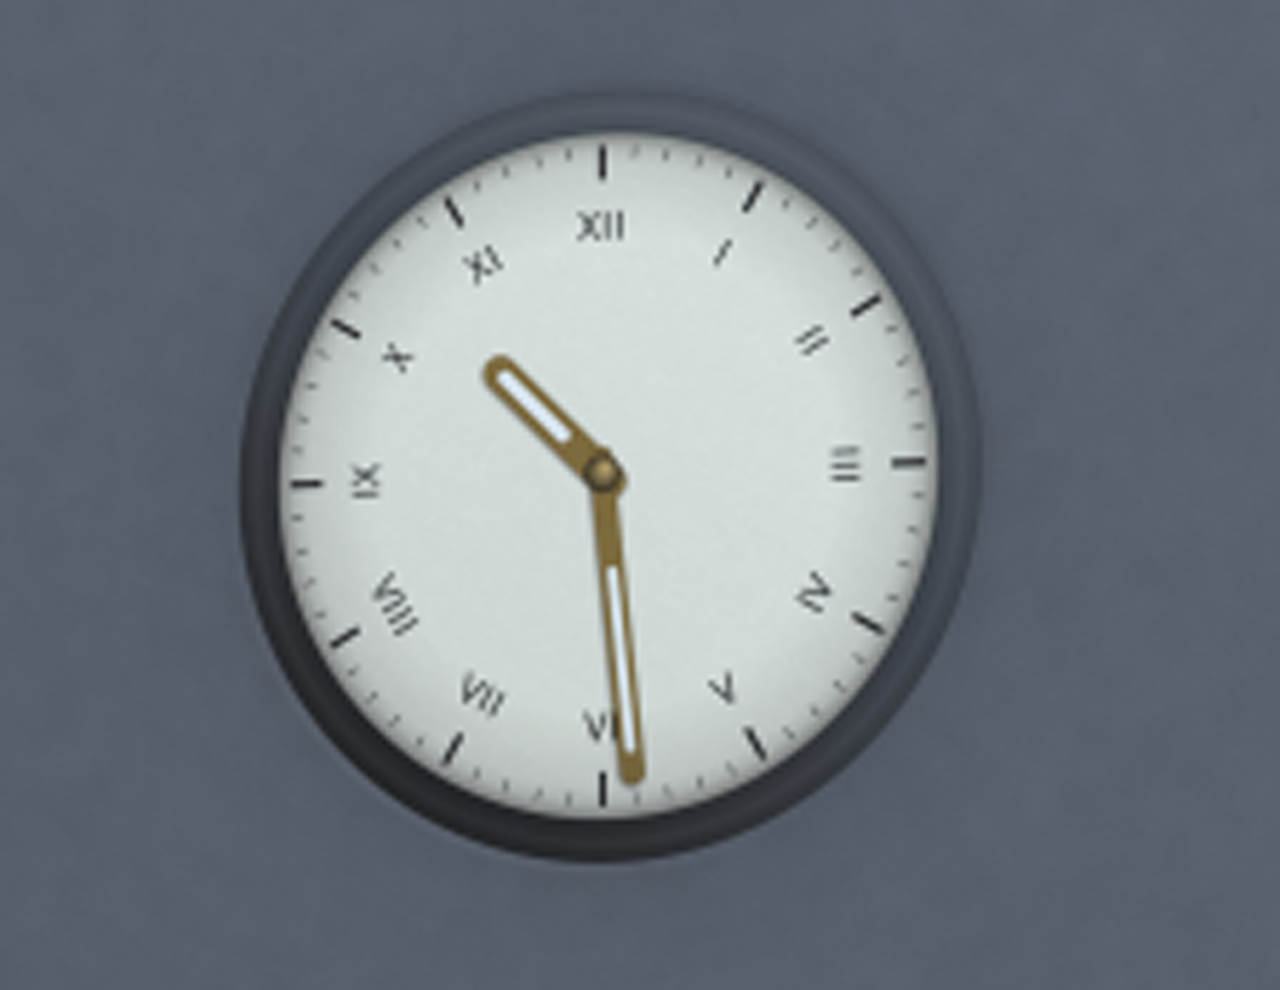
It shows 10.29
